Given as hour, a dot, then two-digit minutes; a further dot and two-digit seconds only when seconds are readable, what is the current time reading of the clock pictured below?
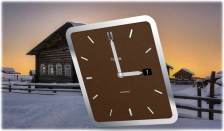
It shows 3.00
